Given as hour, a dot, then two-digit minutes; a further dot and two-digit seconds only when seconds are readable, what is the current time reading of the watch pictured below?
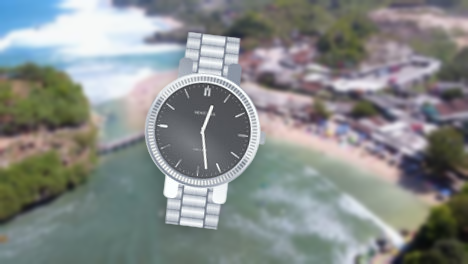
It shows 12.28
